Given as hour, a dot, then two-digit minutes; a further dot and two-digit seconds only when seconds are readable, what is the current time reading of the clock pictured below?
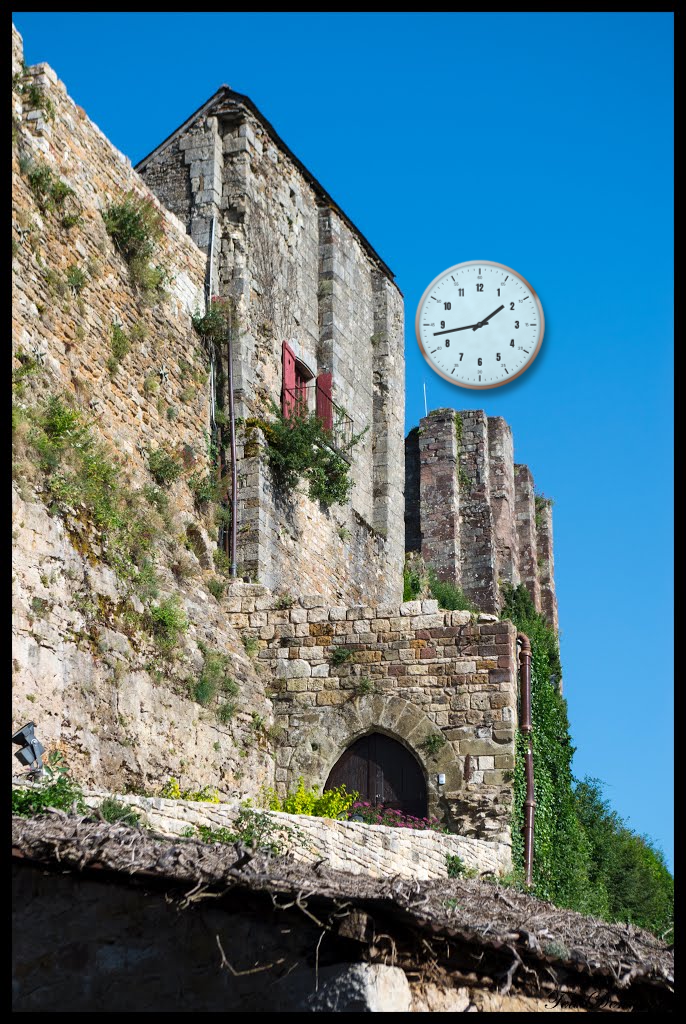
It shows 1.43
